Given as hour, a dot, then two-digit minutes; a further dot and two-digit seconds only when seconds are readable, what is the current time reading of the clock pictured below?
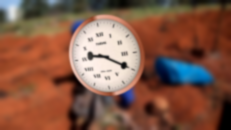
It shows 9.20
